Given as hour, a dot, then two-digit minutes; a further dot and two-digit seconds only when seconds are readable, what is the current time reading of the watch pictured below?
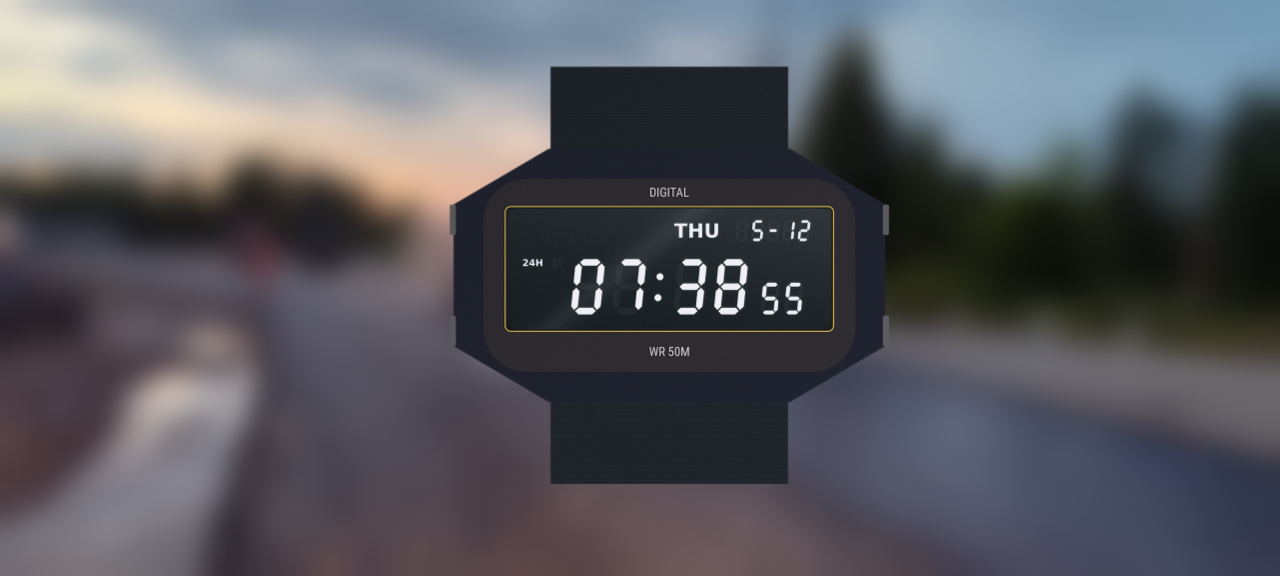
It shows 7.38.55
